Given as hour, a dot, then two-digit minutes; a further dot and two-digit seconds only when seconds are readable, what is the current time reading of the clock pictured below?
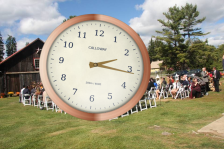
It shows 2.16
